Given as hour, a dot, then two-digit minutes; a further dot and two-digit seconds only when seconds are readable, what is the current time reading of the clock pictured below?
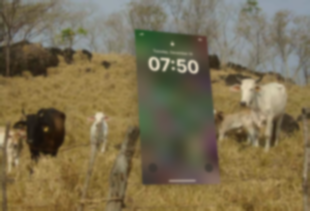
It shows 7.50
